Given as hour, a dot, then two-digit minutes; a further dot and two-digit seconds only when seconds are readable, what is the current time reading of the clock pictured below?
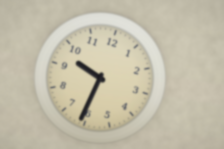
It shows 9.31
